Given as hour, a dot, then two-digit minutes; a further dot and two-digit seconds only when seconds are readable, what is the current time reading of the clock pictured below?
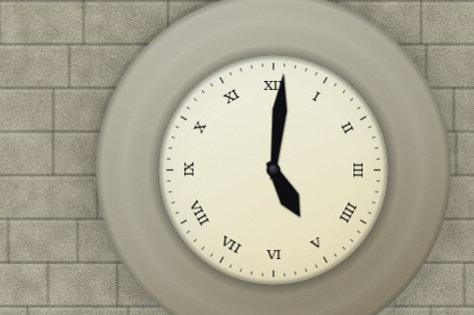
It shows 5.01
